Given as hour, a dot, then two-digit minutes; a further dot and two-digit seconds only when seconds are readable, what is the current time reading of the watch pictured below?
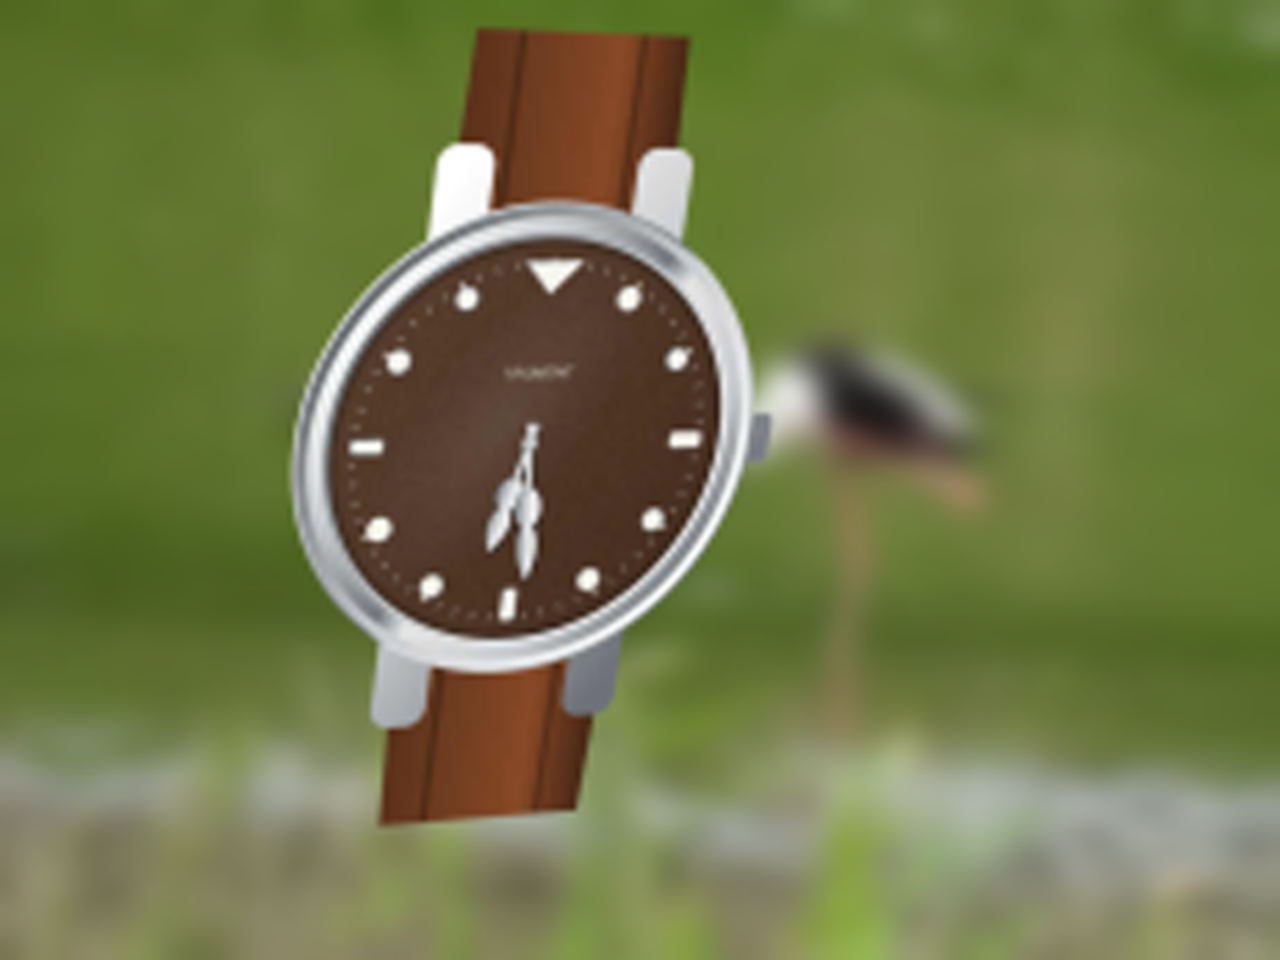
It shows 6.29
